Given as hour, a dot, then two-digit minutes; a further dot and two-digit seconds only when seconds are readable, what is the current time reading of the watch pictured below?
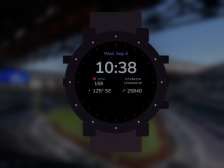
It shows 10.38
